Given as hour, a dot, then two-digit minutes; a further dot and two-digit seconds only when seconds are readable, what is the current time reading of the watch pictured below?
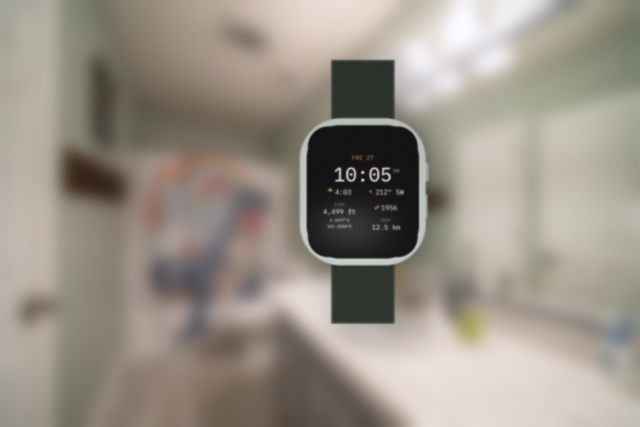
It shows 10.05
